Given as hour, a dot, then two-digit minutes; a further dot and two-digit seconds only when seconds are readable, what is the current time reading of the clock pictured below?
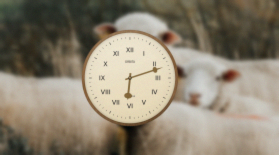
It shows 6.12
